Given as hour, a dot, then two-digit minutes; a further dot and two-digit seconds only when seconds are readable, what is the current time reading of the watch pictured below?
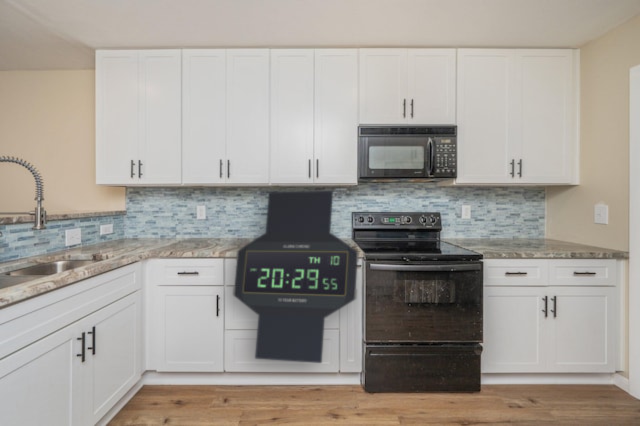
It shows 20.29.55
